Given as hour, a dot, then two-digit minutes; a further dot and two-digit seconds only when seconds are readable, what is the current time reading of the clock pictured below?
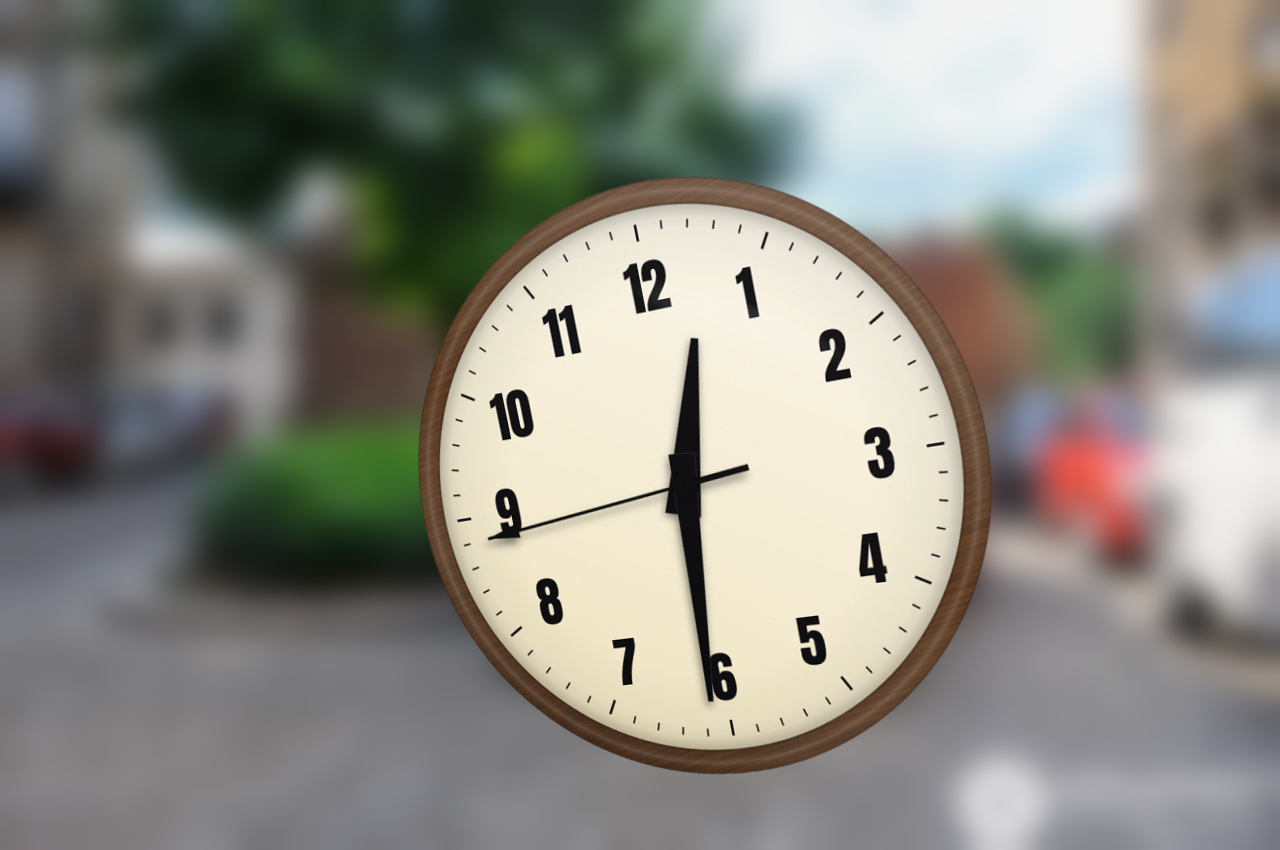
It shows 12.30.44
